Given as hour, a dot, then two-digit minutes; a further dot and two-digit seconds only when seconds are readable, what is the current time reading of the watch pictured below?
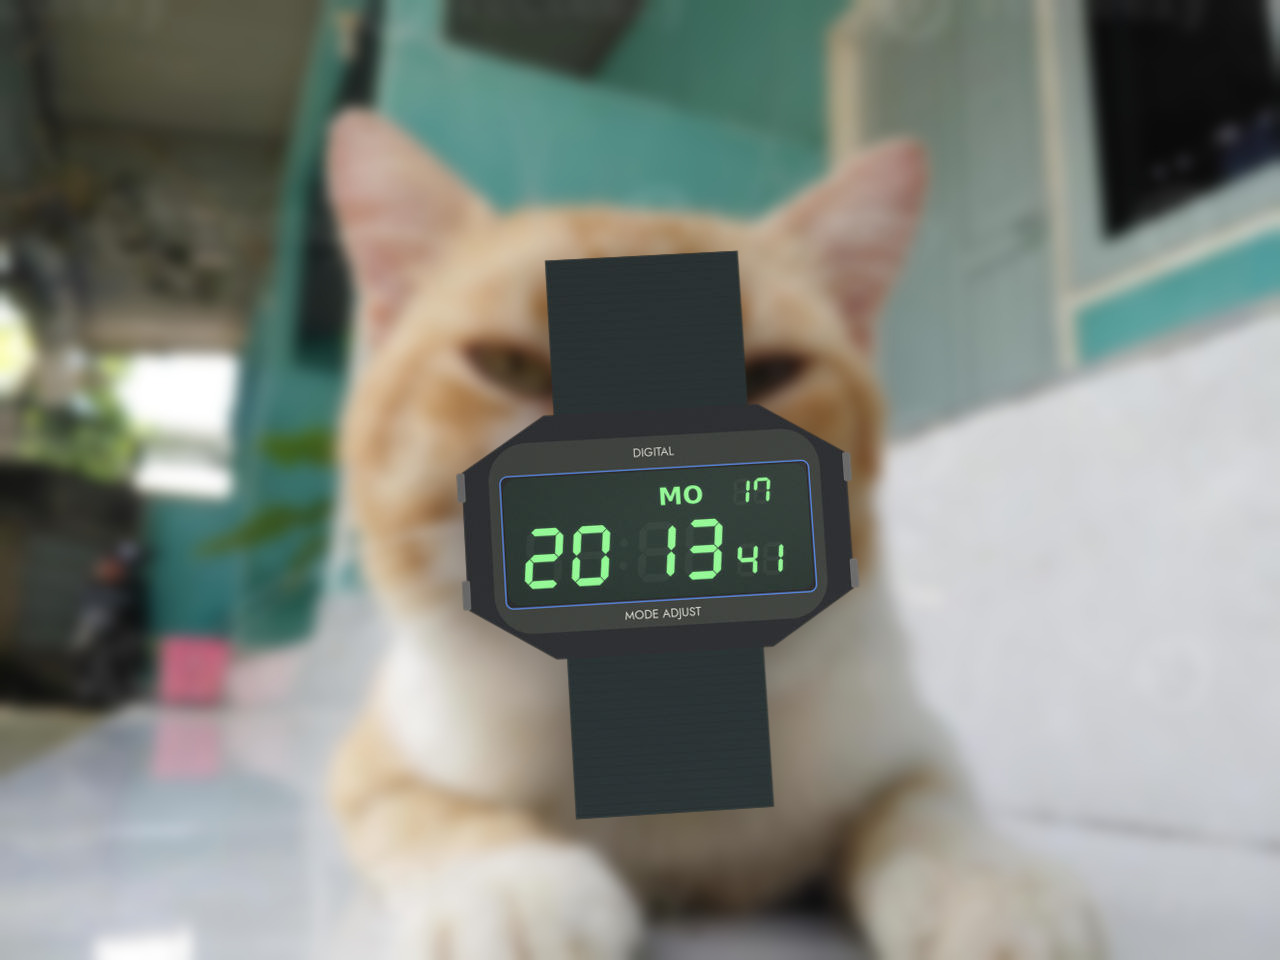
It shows 20.13.41
